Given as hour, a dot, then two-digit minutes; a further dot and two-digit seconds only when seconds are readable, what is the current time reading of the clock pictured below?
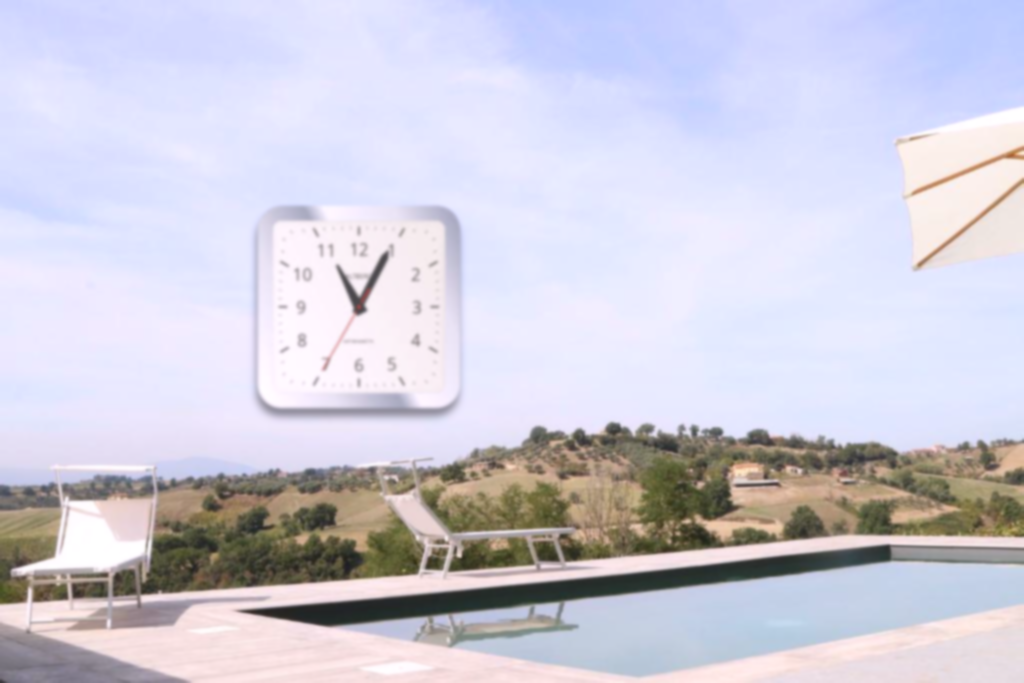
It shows 11.04.35
